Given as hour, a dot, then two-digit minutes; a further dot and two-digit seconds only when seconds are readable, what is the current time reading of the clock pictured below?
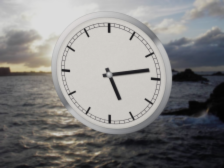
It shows 5.13
